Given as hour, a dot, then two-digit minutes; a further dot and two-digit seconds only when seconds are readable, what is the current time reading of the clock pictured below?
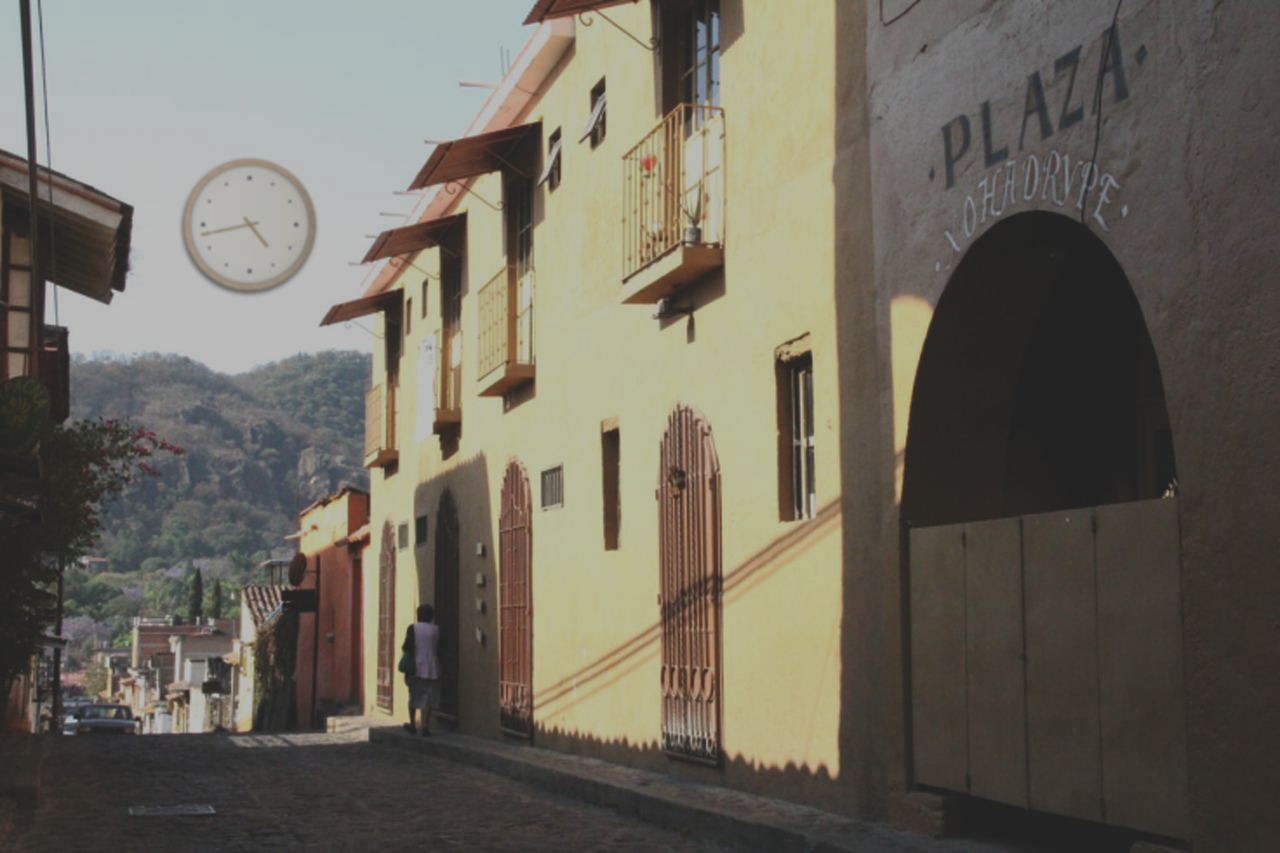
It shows 4.43
